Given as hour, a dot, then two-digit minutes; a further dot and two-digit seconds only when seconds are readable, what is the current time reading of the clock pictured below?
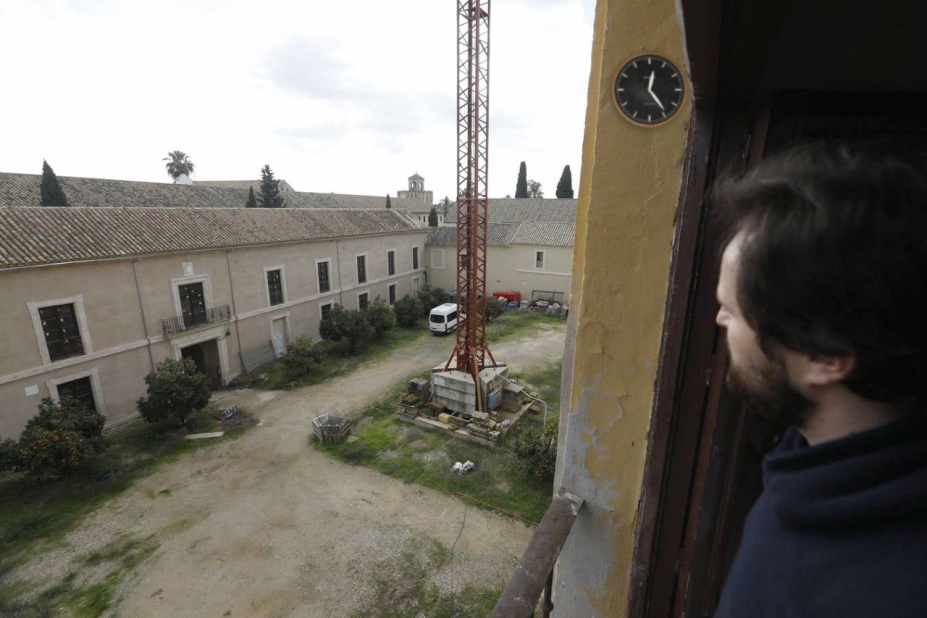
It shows 12.24
